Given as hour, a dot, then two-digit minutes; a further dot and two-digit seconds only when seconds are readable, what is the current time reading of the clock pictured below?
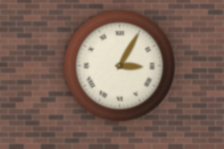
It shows 3.05
